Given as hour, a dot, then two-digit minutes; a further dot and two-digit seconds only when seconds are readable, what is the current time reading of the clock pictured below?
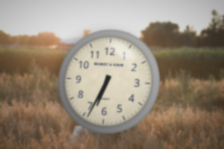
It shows 6.34
